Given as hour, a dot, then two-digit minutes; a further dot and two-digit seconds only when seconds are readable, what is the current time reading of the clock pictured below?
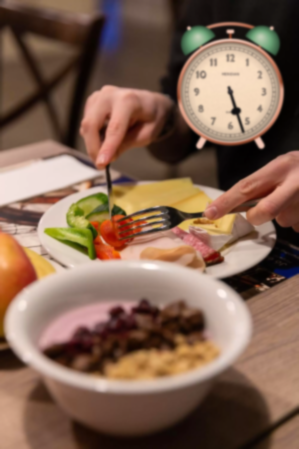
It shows 5.27
